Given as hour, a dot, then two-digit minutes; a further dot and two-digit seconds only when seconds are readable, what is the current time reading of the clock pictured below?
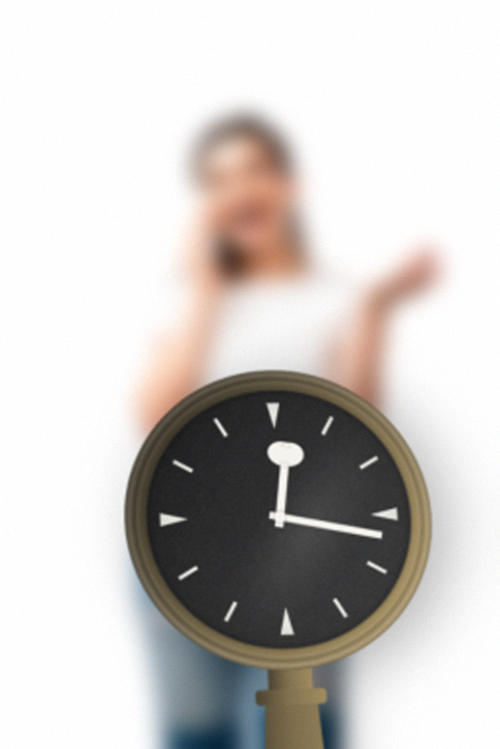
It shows 12.17
